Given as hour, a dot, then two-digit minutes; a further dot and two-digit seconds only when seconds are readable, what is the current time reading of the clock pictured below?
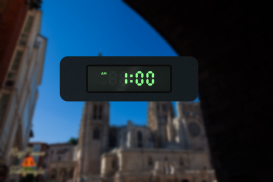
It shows 1.00
